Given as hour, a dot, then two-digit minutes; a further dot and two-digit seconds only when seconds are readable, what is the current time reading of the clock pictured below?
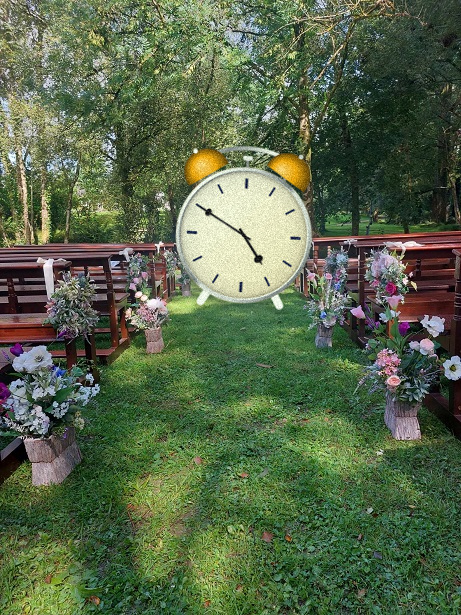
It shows 4.50
